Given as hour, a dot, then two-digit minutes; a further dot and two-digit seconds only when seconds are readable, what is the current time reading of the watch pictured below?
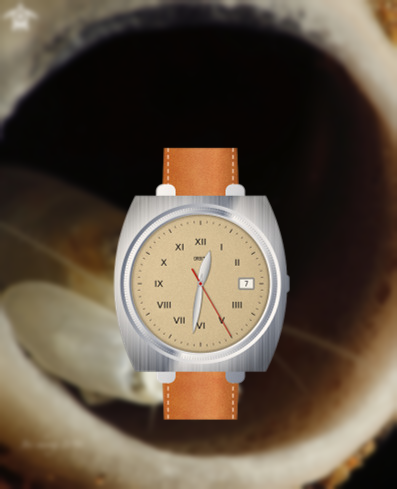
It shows 12.31.25
